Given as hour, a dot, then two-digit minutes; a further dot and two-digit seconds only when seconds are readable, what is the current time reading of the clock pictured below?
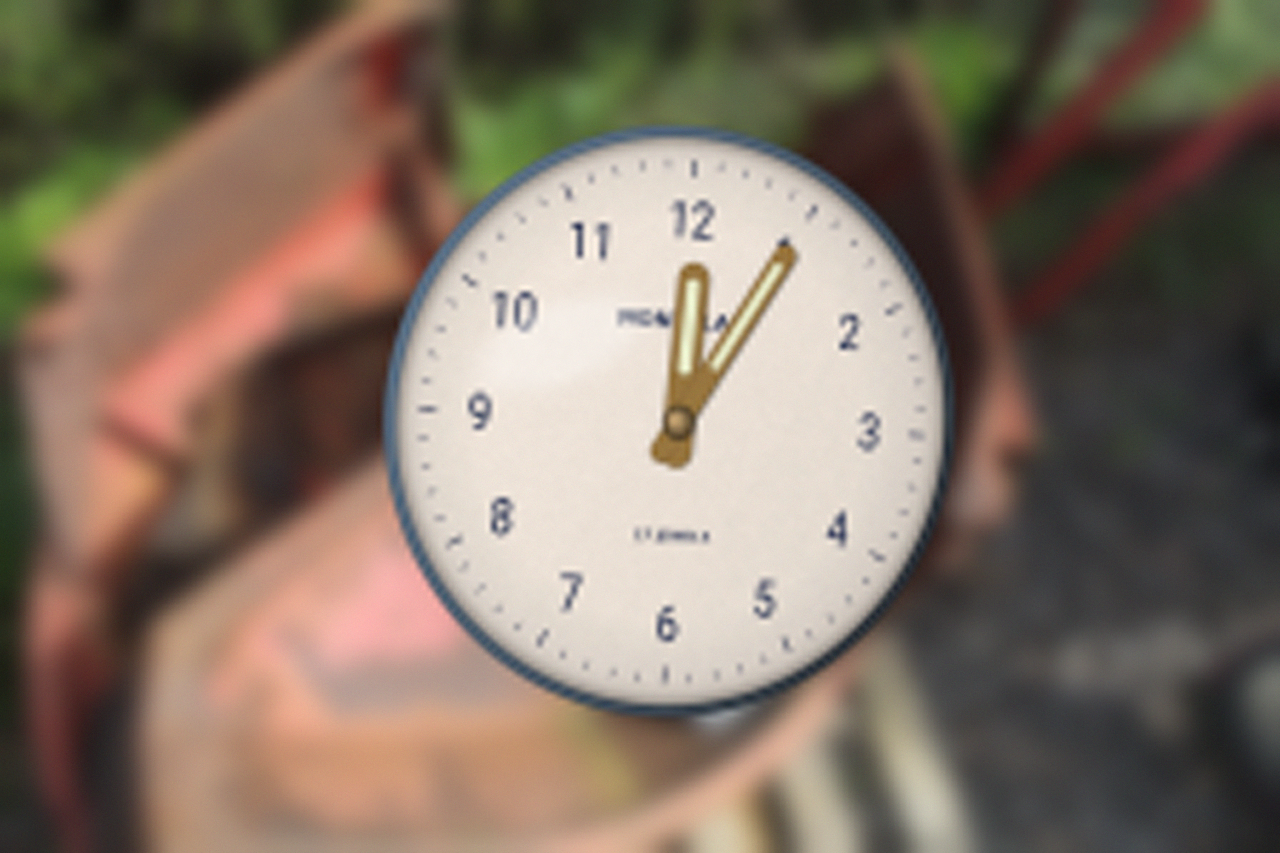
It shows 12.05
